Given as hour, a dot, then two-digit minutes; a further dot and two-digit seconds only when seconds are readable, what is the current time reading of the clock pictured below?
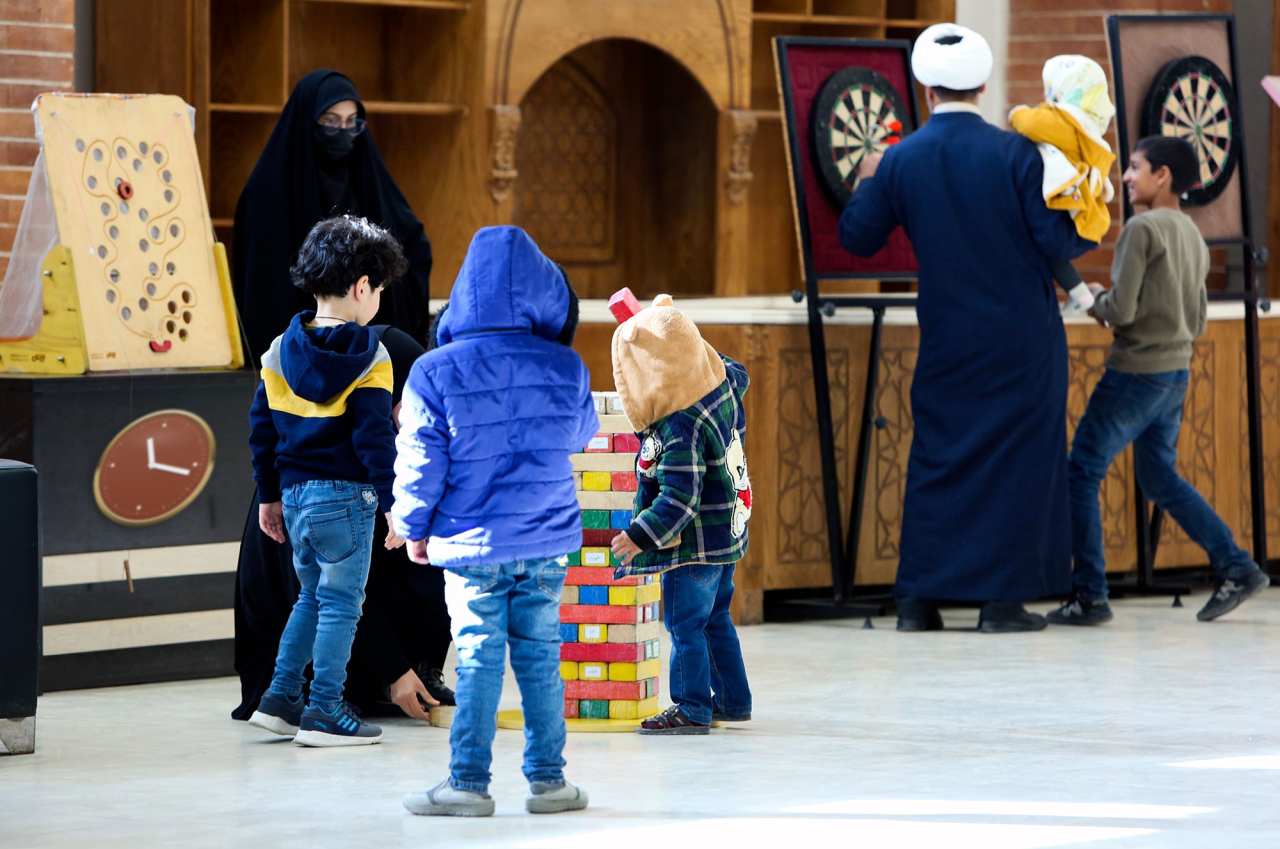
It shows 11.17
